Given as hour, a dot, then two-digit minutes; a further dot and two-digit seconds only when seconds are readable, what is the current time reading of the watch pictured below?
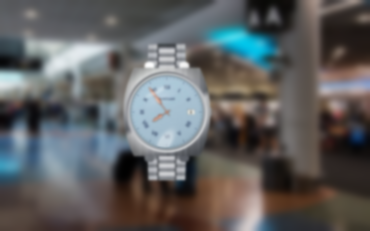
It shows 7.54
